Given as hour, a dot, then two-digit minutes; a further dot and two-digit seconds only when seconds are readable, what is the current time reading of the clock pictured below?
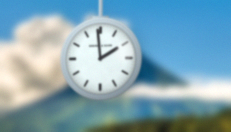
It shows 1.59
